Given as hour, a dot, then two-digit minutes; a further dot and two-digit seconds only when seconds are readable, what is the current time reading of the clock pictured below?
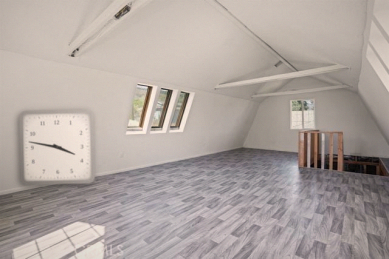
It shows 3.47
